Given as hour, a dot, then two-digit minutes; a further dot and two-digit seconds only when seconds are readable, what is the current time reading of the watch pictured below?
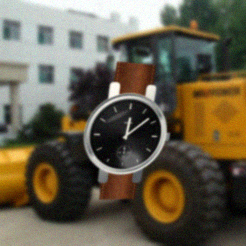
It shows 12.08
